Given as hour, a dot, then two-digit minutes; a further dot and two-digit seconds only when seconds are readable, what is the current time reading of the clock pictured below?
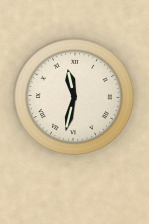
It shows 11.32
